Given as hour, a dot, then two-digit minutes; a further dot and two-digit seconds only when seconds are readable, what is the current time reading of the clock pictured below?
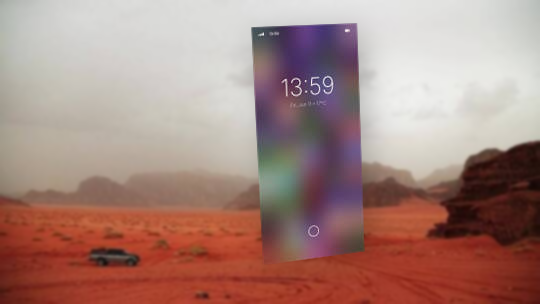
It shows 13.59
